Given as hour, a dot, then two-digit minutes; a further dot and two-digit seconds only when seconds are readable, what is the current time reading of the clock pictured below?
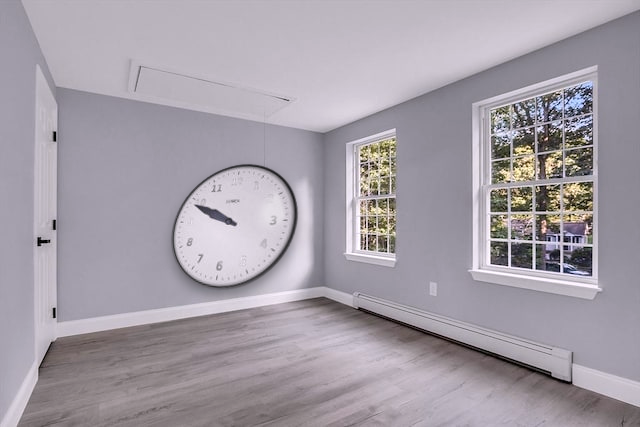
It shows 9.49
